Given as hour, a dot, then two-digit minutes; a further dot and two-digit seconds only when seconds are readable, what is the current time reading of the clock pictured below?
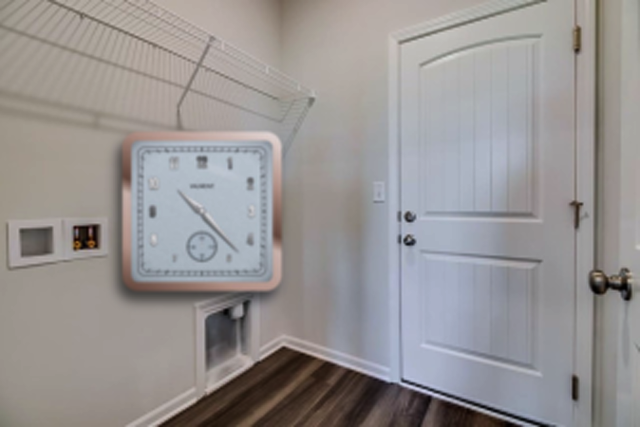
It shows 10.23
